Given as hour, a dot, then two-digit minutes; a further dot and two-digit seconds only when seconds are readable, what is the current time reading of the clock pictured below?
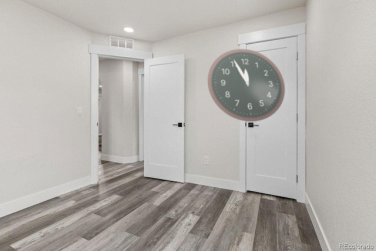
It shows 11.56
